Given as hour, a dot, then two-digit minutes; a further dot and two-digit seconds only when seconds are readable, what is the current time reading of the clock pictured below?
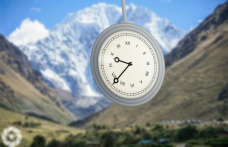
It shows 9.38
